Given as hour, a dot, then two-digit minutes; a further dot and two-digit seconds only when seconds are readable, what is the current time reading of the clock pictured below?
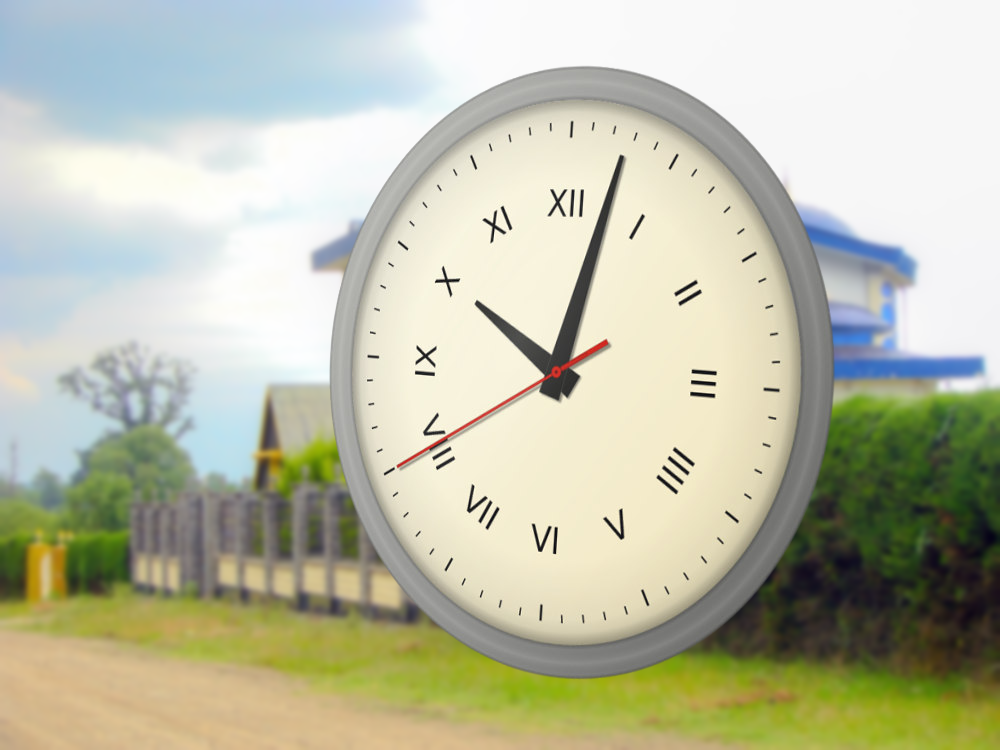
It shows 10.02.40
